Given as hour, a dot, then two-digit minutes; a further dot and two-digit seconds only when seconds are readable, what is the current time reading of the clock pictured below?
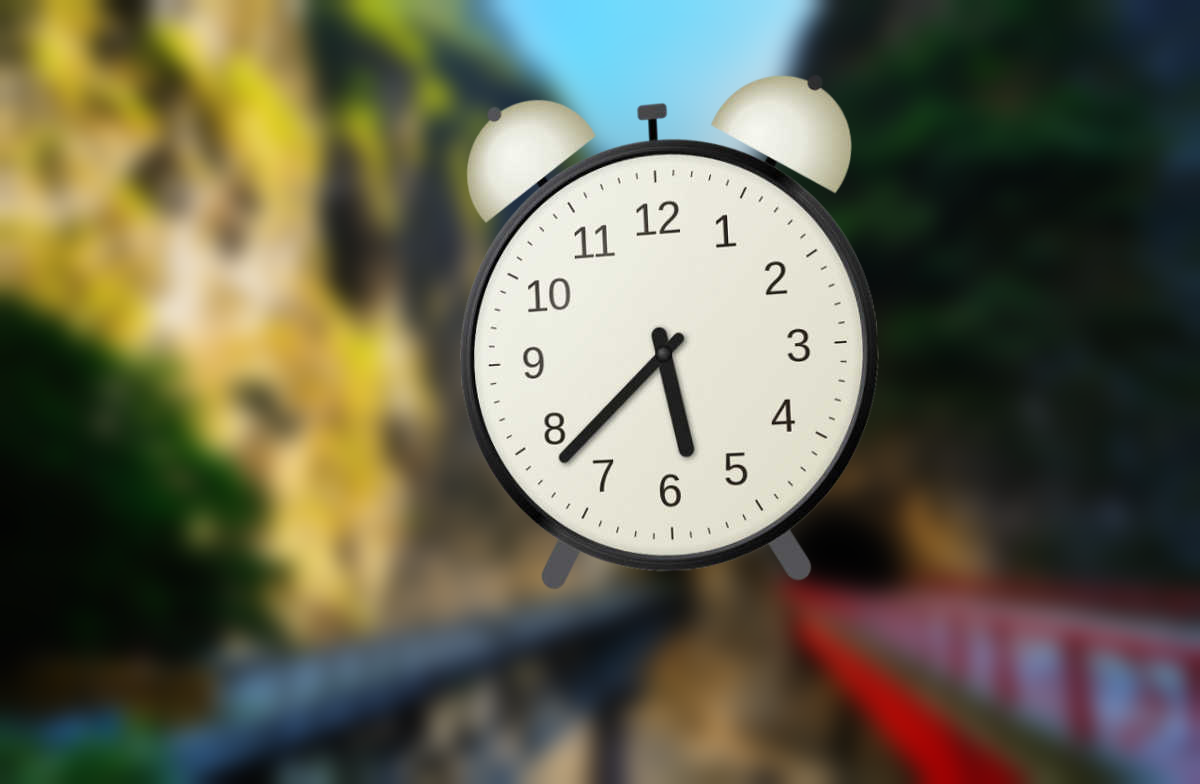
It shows 5.38
